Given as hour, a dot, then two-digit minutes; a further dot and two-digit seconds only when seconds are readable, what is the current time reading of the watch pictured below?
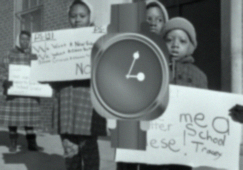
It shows 3.04
